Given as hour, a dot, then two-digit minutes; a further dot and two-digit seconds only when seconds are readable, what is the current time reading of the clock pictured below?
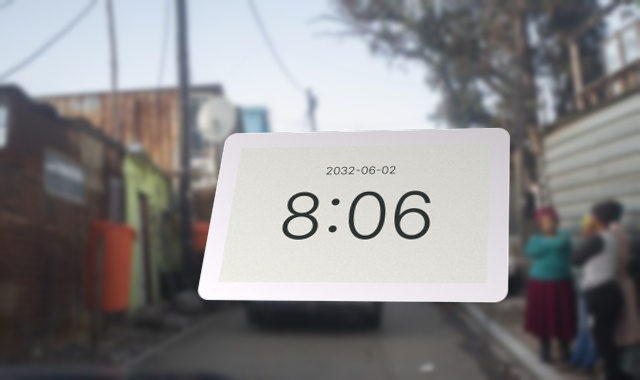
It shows 8.06
